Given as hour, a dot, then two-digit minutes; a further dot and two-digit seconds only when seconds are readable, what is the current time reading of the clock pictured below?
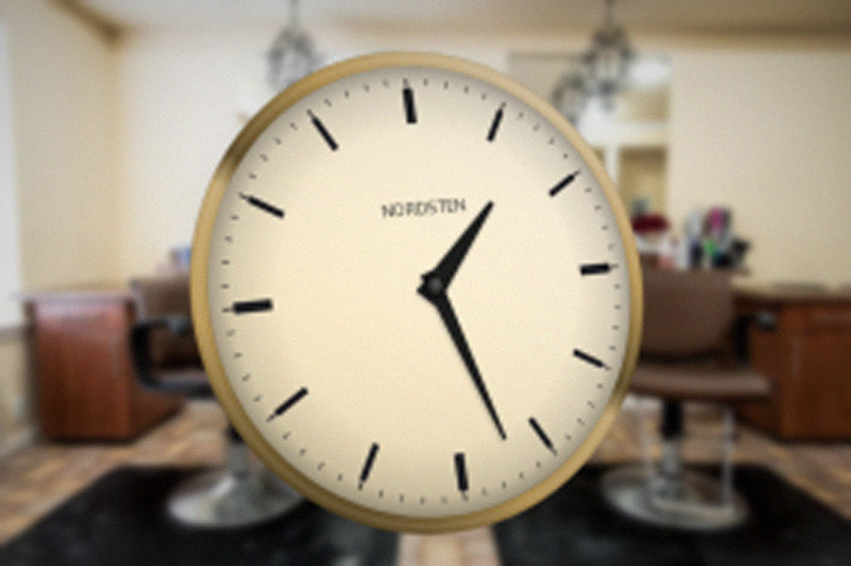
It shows 1.27
